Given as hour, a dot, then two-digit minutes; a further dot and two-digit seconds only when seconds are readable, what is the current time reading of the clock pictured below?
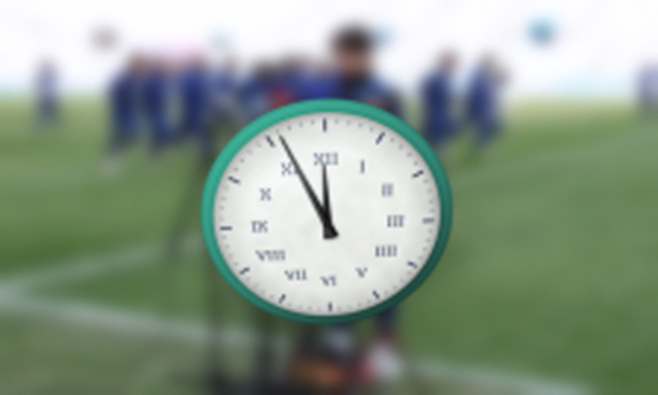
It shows 11.56
